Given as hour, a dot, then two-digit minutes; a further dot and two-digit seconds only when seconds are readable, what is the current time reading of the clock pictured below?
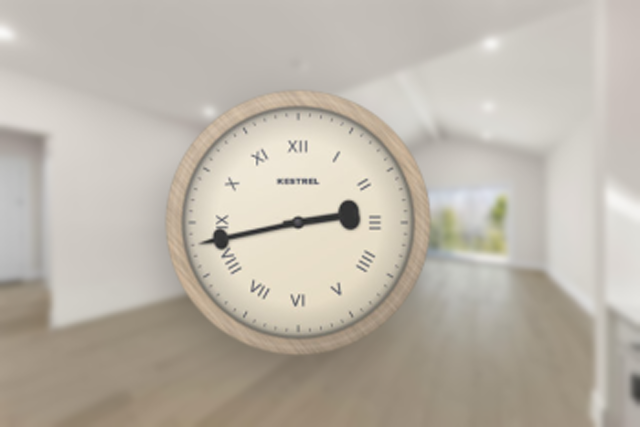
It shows 2.43
